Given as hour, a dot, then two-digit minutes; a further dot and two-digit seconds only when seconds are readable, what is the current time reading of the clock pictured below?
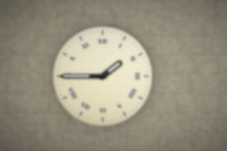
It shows 1.45
